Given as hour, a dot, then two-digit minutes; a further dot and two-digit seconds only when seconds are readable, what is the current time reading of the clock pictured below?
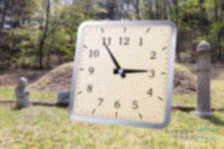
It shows 2.54
